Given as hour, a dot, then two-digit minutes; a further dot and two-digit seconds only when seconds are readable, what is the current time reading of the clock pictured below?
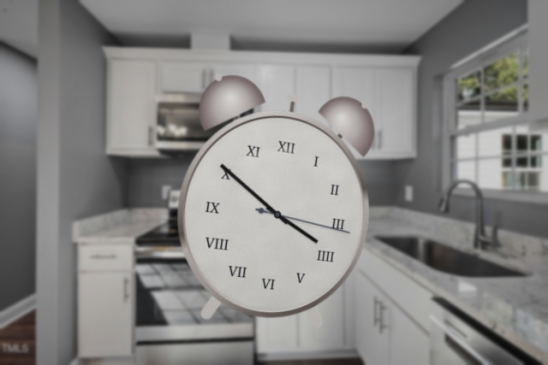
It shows 3.50.16
